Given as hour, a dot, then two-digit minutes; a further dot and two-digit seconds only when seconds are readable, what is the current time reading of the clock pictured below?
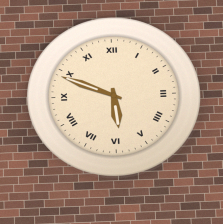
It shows 5.49
